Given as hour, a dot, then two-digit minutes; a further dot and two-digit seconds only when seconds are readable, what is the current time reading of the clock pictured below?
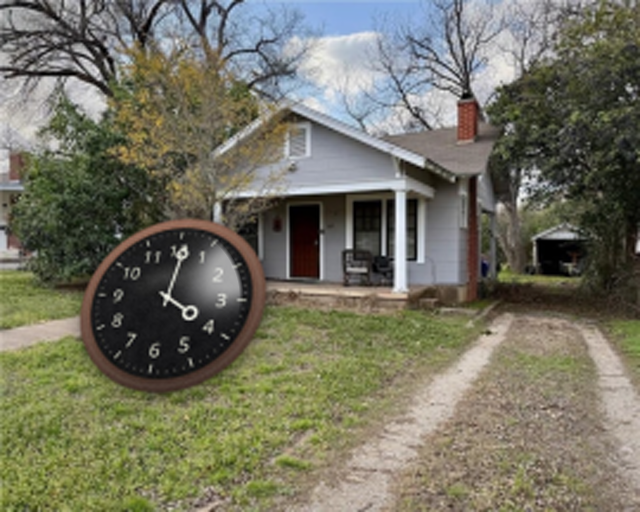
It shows 4.01
